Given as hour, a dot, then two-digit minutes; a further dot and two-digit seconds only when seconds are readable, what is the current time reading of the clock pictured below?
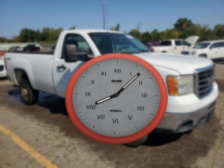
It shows 8.07
